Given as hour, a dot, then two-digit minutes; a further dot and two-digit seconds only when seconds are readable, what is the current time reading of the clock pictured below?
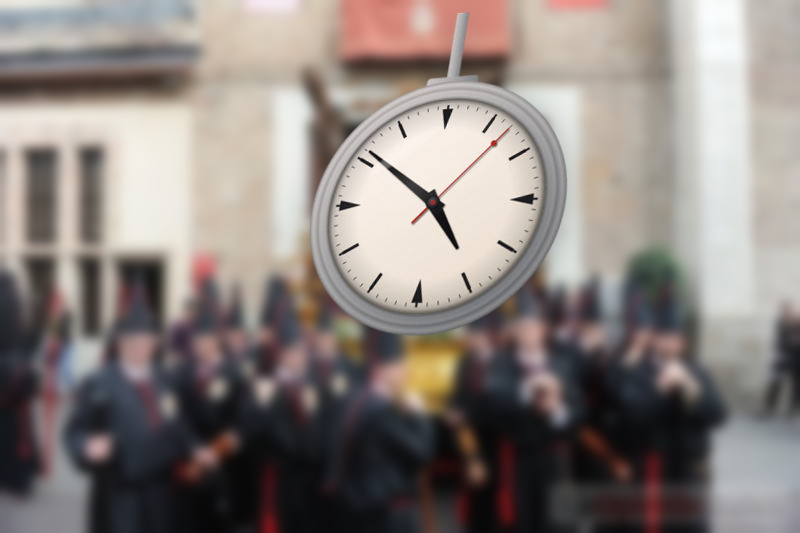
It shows 4.51.07
